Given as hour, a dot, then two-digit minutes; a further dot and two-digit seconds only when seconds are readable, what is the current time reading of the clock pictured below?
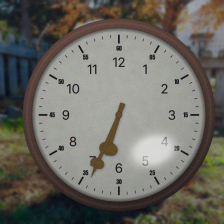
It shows 6.34
